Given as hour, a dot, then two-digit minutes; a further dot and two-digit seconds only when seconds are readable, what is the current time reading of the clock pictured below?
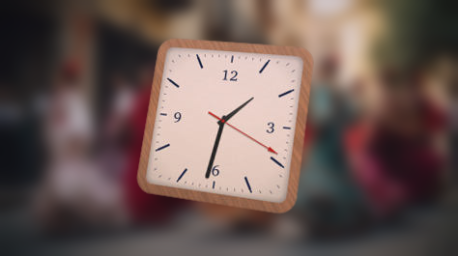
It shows 1.31.19
